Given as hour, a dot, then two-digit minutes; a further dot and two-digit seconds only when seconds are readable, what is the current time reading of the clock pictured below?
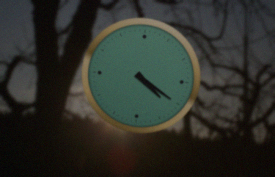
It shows 4.20
